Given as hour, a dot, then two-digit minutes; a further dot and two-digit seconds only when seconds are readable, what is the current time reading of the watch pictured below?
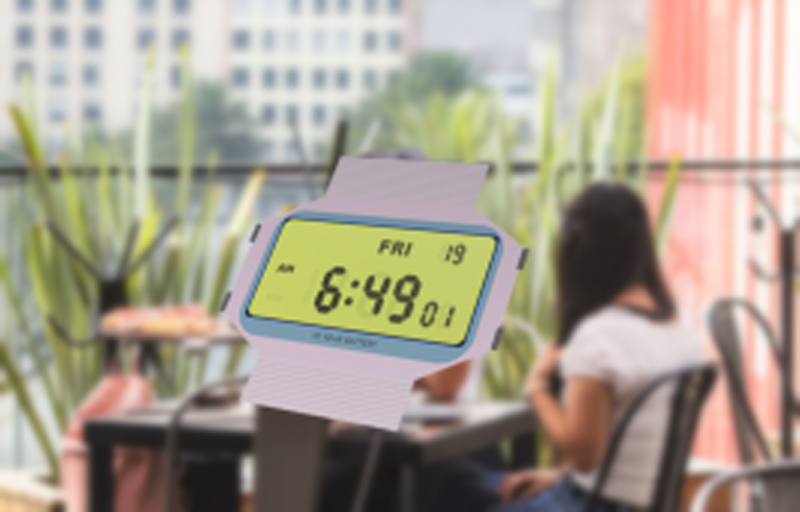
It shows 6.49.01
